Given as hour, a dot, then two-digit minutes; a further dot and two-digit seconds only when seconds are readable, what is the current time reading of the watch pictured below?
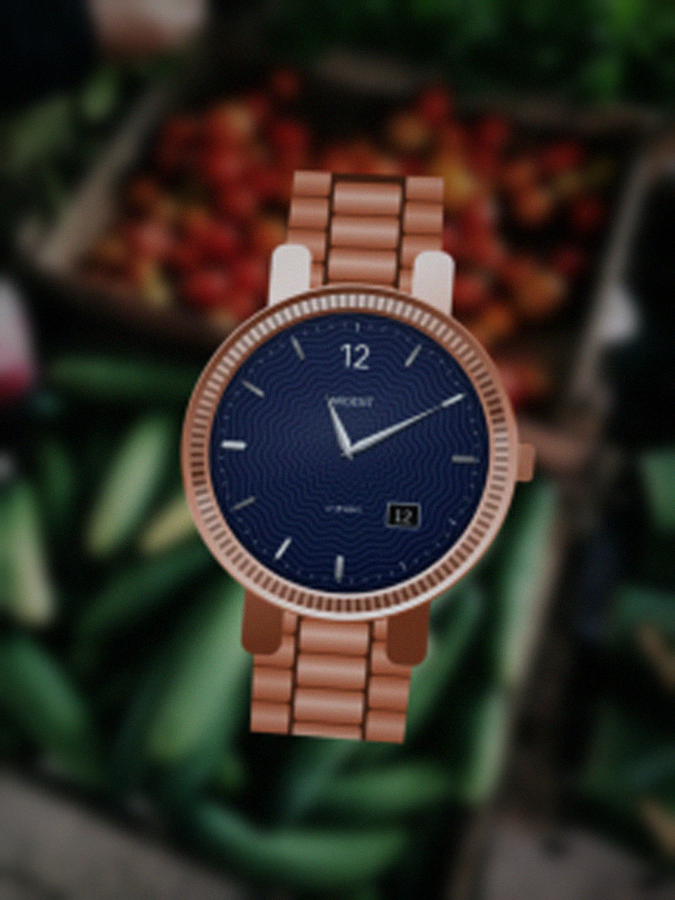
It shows 11.10
